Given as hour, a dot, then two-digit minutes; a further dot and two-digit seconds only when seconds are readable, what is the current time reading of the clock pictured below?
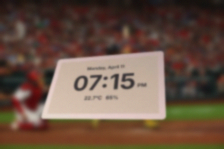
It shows 7.15
